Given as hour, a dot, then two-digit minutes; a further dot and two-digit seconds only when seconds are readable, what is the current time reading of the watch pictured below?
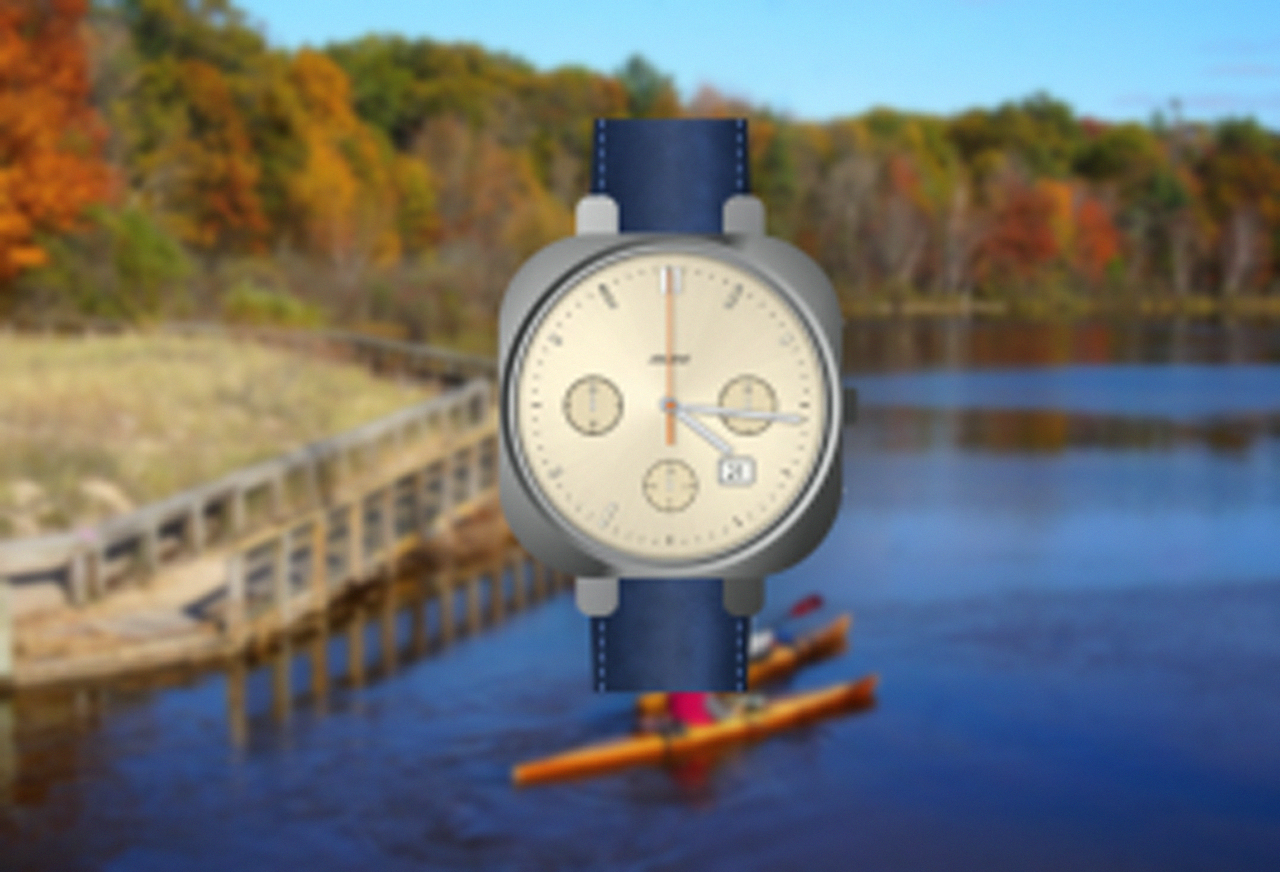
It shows 4.16
